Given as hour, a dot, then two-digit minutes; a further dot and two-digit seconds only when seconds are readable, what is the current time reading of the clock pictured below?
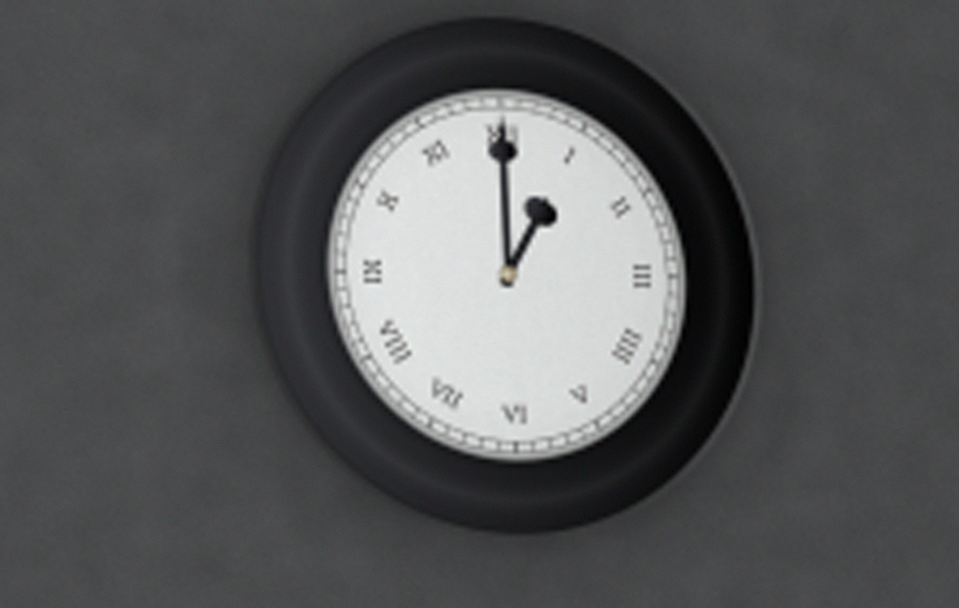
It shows 1.00
